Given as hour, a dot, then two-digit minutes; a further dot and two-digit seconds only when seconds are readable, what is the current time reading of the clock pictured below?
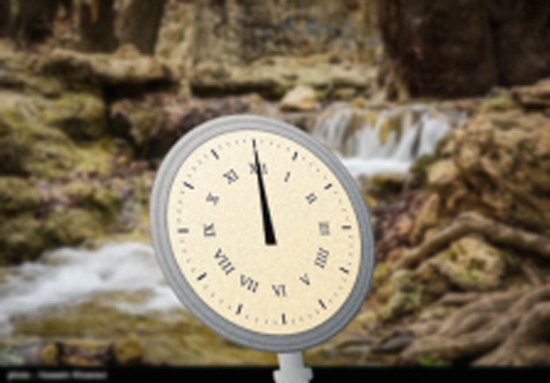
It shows 12.00
